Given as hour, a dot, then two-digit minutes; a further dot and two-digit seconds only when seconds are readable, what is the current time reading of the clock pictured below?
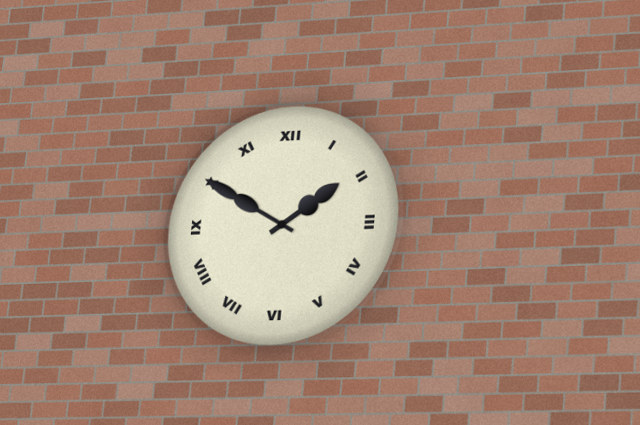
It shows 1.50
